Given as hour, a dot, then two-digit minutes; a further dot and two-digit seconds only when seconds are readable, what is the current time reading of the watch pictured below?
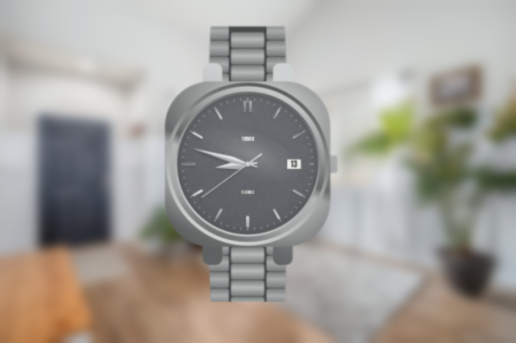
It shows 8.47.39
